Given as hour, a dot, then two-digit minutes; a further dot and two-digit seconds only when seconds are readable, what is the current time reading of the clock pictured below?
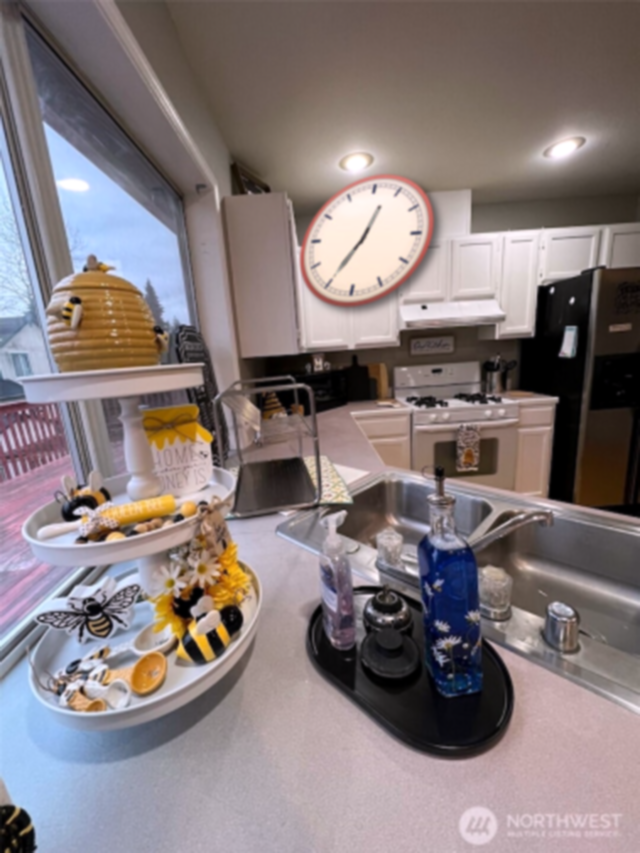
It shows 12.35
